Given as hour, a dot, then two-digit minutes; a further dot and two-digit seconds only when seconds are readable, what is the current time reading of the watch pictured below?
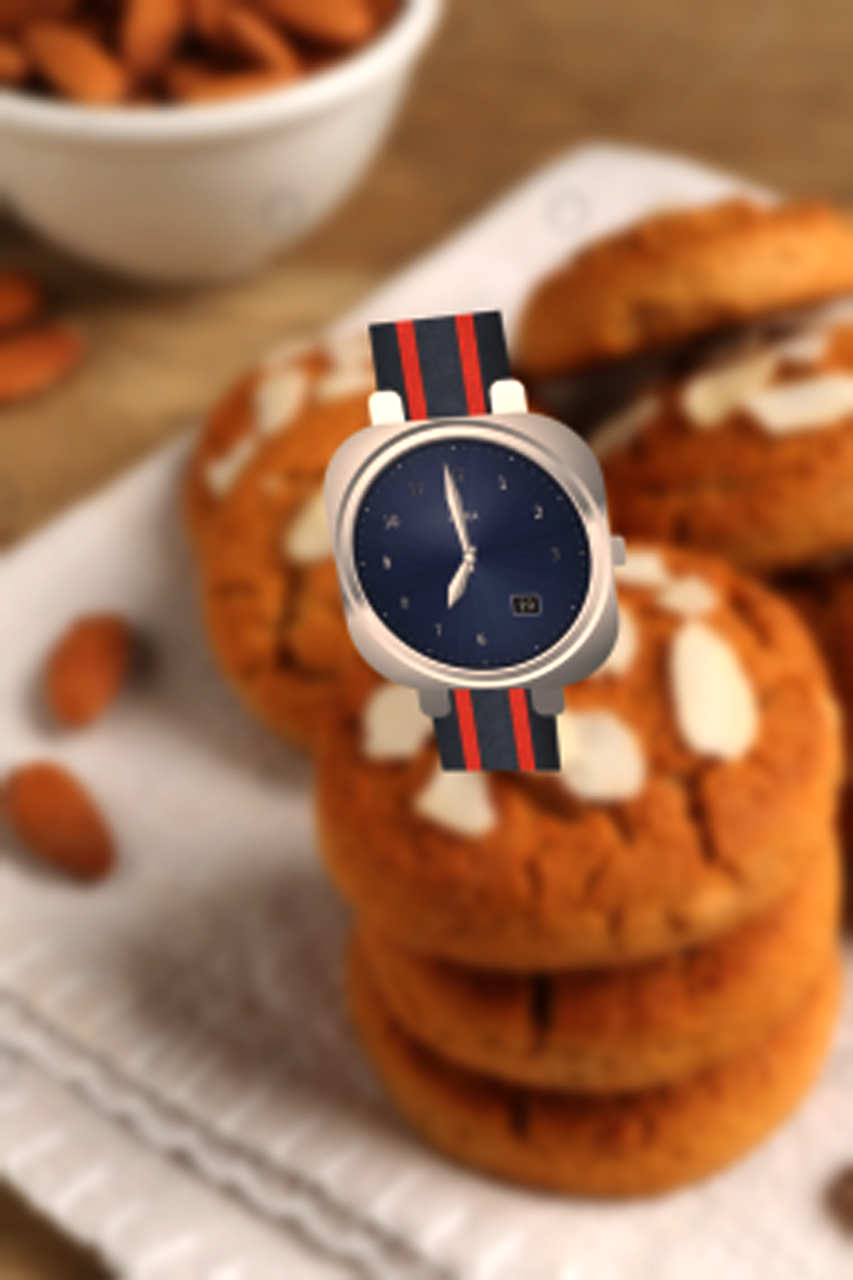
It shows 6.59
